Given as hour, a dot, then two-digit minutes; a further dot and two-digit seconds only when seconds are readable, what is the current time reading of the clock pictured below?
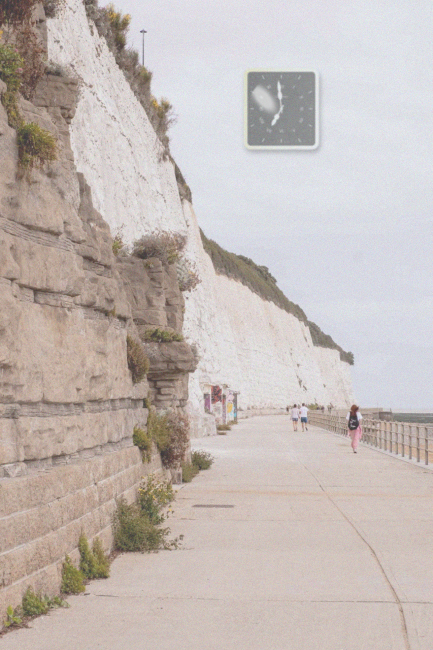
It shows 6.59
